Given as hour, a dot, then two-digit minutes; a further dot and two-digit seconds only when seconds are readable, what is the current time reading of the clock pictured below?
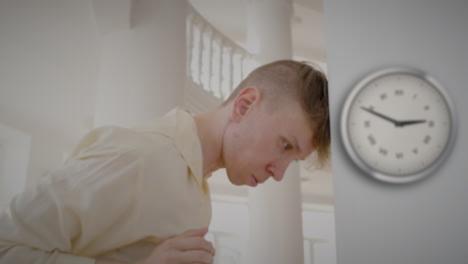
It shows 2.49
